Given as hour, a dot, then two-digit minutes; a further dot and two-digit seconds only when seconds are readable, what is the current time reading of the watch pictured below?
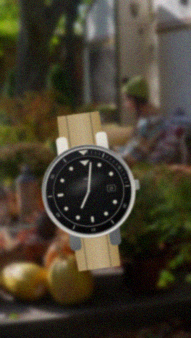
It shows 7.02
